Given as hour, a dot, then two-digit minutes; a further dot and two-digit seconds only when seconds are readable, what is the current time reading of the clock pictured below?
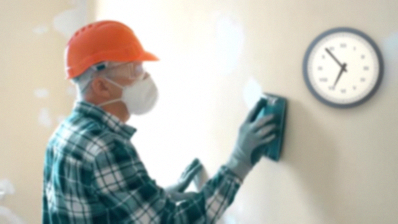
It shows 6.53
